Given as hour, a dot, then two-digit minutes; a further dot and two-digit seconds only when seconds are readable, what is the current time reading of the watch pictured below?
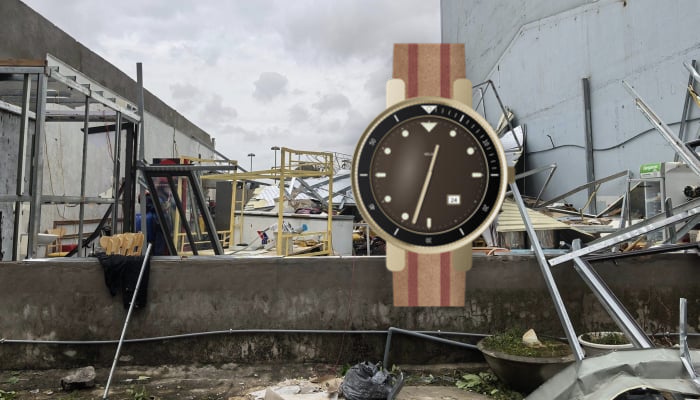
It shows 12.33
